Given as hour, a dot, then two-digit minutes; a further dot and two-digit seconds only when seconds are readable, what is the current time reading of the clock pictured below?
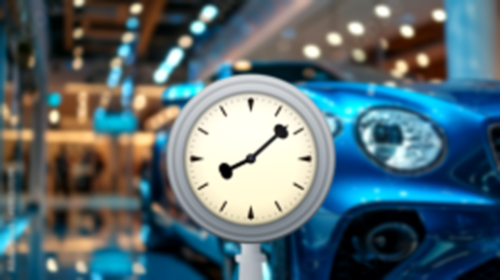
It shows 8.08
